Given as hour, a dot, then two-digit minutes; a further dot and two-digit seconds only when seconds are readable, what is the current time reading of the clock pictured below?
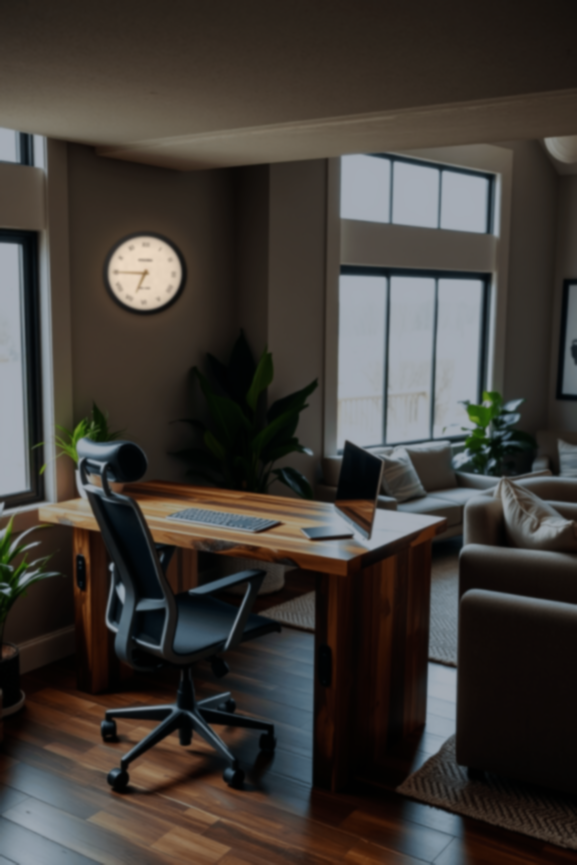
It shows 6.45
